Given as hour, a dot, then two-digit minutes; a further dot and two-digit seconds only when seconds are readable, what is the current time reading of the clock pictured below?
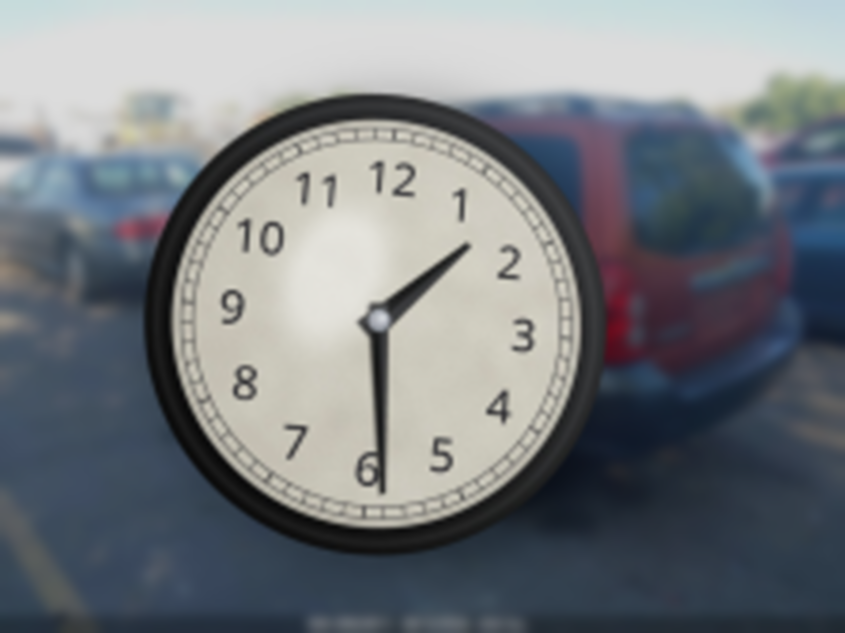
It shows 1.29
